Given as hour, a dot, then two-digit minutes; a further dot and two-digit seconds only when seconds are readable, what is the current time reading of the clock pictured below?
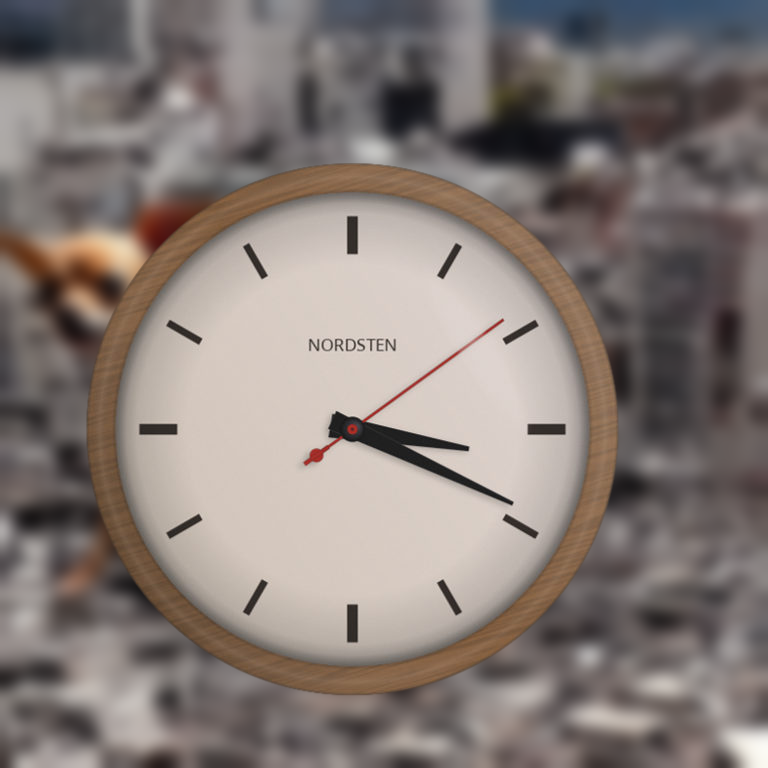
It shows 3.19.09
